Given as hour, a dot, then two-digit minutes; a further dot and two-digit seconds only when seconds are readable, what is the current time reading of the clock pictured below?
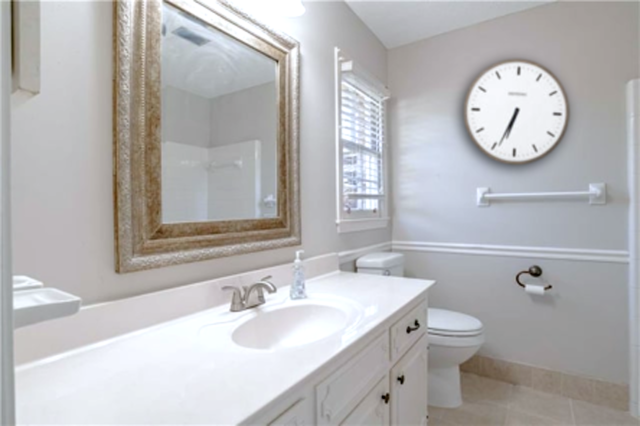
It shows 6.34
